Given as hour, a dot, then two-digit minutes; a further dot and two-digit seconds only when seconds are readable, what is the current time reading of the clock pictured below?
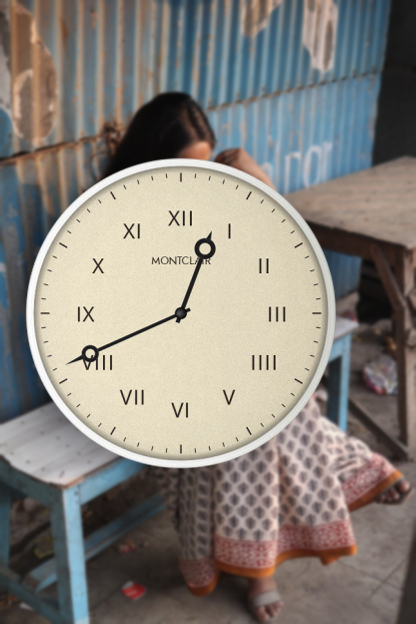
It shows 12.41
